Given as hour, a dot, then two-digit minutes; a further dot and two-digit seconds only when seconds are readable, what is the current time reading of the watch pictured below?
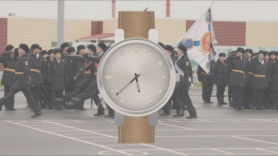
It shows 5.38
